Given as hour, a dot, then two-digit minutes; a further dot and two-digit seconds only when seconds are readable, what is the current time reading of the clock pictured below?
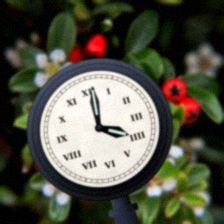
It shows 4.01
